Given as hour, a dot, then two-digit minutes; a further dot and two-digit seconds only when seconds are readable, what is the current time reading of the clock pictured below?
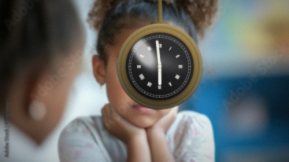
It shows 5.59
